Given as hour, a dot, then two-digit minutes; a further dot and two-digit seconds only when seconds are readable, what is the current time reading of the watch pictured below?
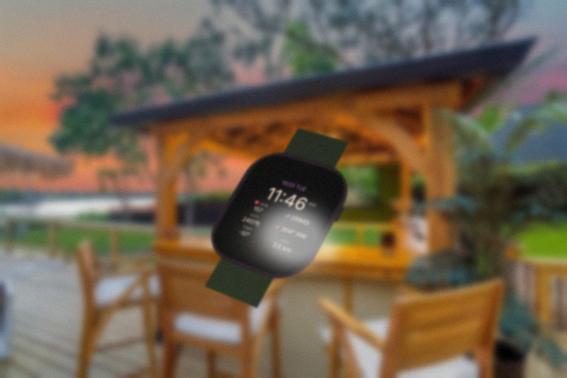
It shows 11.46
